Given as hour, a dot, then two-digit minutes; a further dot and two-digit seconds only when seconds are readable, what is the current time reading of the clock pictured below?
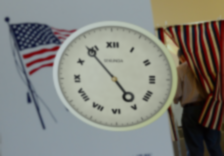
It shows 4.54
